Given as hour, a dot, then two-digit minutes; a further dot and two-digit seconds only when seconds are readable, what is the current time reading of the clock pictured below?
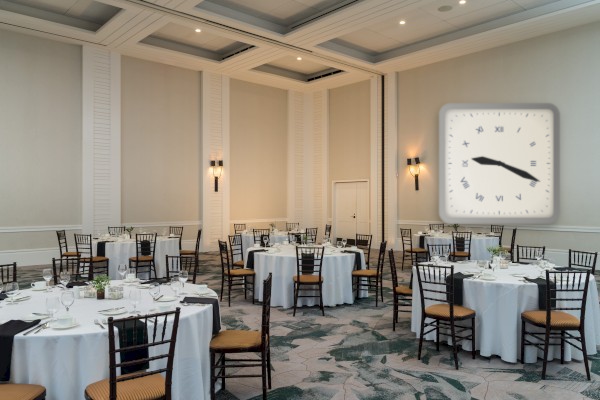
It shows 9.19
